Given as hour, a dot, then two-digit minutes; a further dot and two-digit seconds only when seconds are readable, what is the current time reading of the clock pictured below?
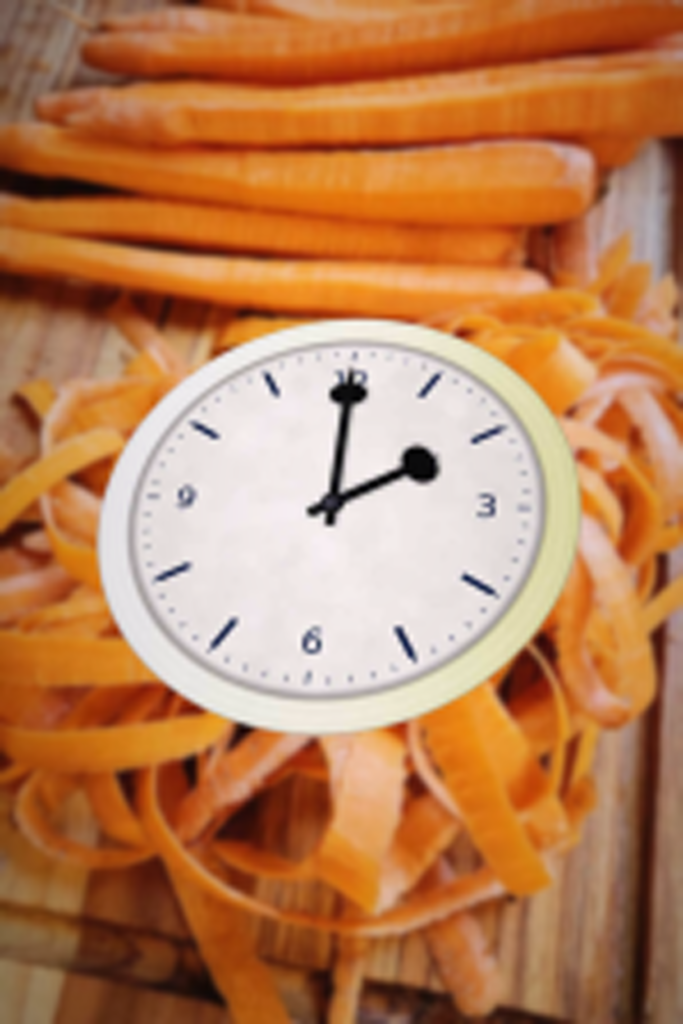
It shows 2.00
